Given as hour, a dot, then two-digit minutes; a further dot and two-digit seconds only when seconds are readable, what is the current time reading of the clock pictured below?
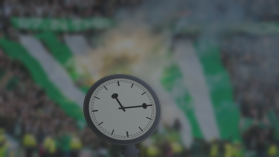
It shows 11.15
